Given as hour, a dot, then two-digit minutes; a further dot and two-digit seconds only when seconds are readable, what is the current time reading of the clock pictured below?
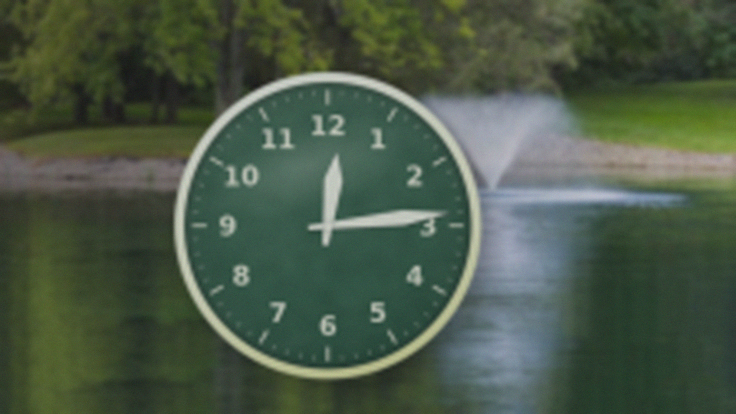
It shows 12.14
